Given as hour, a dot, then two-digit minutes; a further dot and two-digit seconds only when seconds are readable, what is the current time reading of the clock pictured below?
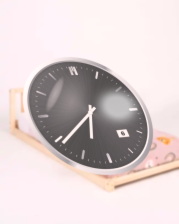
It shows 6.39
